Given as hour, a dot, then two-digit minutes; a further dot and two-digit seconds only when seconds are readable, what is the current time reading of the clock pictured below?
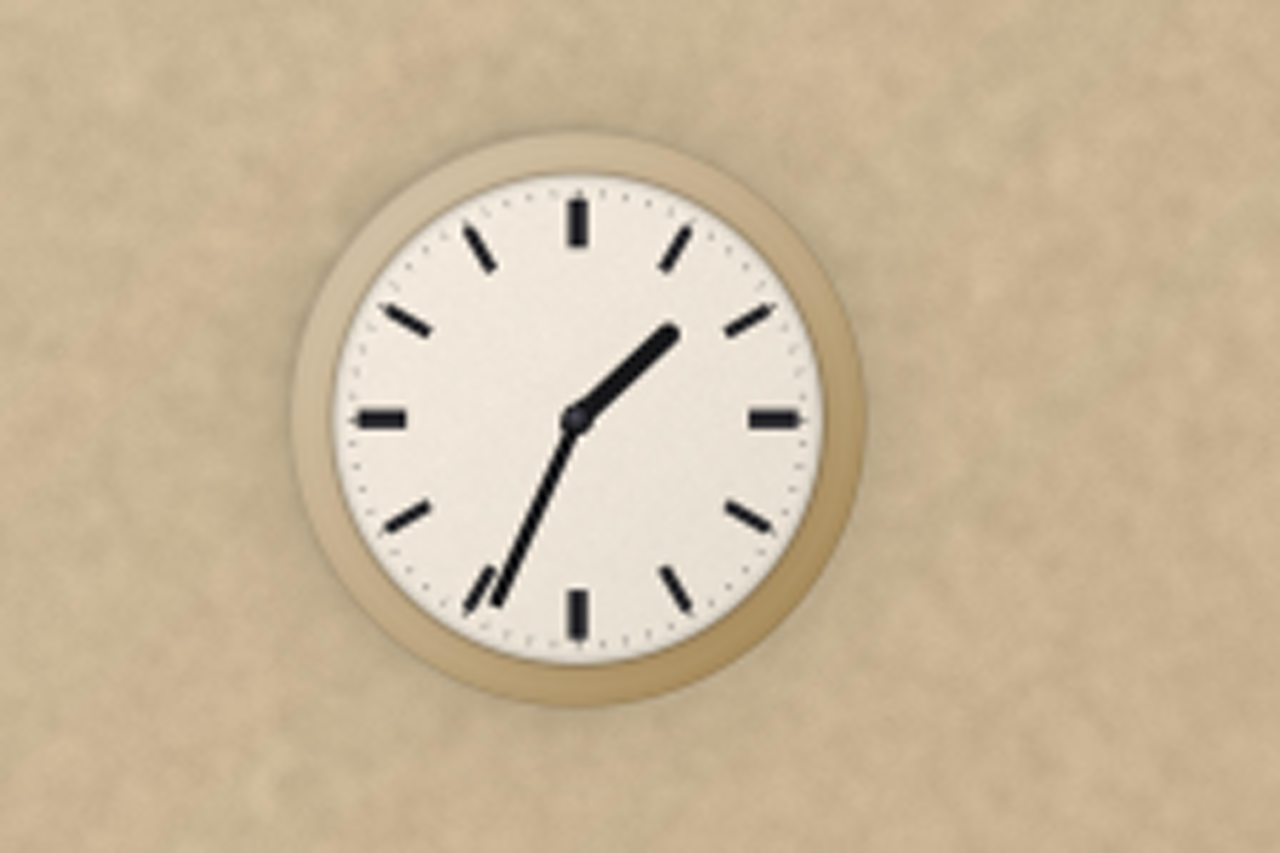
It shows 1.34
